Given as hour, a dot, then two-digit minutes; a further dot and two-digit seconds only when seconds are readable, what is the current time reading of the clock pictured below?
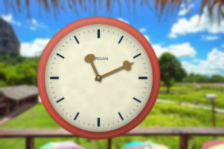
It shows 11.11
